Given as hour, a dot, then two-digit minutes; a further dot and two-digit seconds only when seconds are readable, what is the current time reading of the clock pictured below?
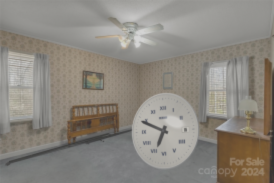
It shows 6.49
